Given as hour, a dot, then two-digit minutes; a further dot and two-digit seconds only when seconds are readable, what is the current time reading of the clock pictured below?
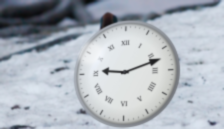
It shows 9.12
